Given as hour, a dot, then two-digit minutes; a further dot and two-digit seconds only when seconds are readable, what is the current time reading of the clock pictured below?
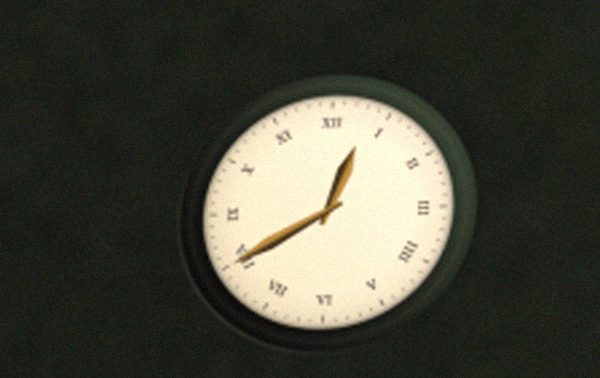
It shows 12.40
